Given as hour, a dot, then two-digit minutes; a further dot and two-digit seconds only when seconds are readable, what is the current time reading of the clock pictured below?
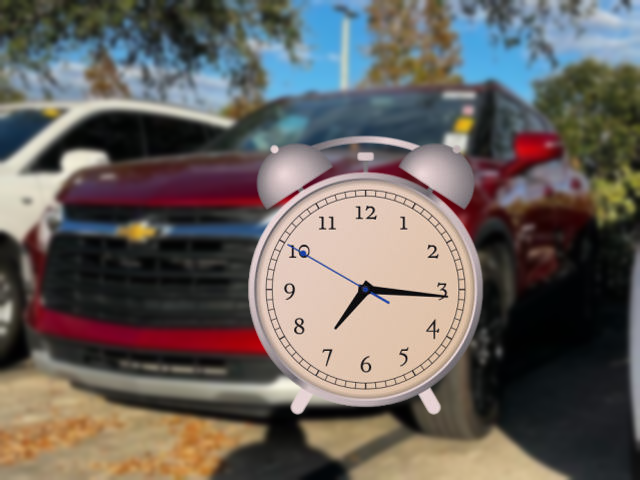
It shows 7.15.50
